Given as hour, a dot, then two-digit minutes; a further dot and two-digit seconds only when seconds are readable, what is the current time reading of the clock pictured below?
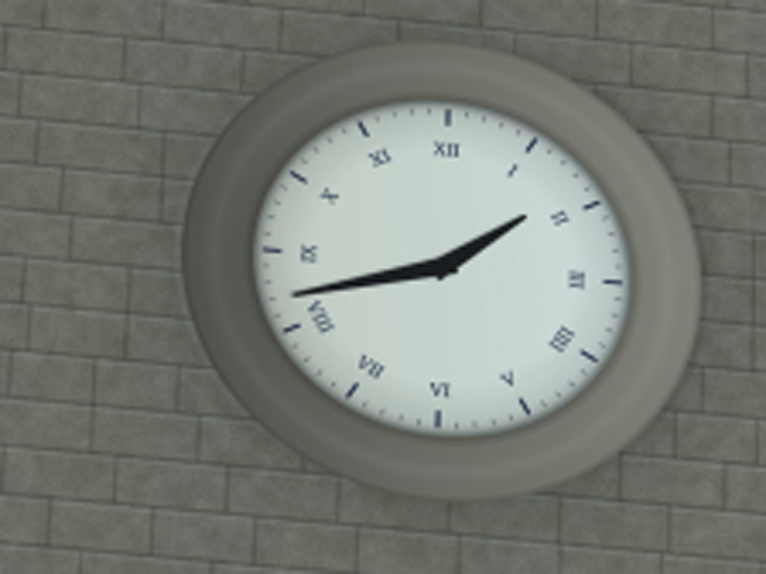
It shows 1.42
